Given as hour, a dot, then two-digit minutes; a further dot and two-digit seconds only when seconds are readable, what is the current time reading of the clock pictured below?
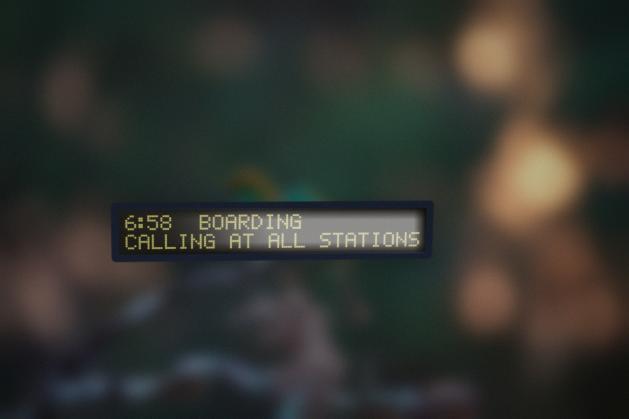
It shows 6.58
